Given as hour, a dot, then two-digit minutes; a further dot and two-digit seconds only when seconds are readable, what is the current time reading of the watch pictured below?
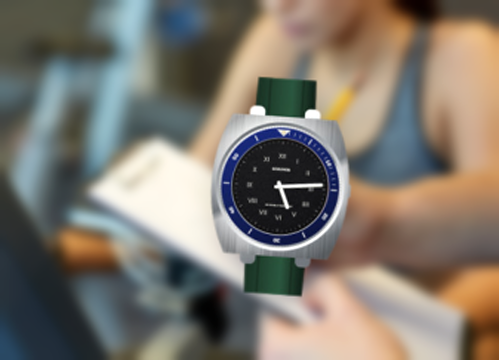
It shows 5.14
